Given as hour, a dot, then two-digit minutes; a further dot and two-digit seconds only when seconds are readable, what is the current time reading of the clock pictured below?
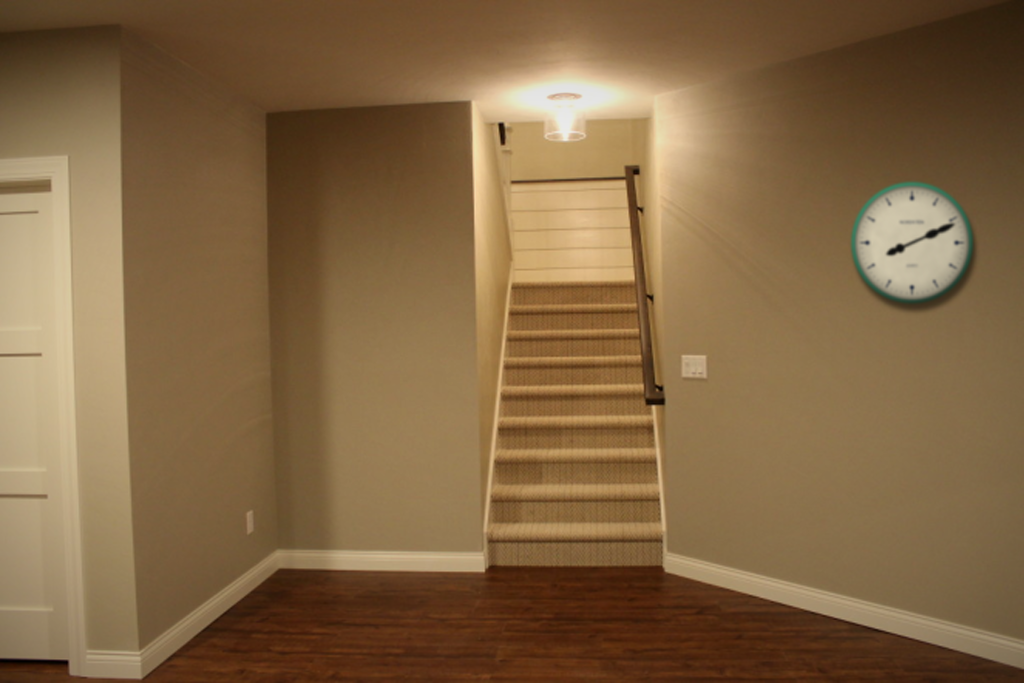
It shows 8.11
